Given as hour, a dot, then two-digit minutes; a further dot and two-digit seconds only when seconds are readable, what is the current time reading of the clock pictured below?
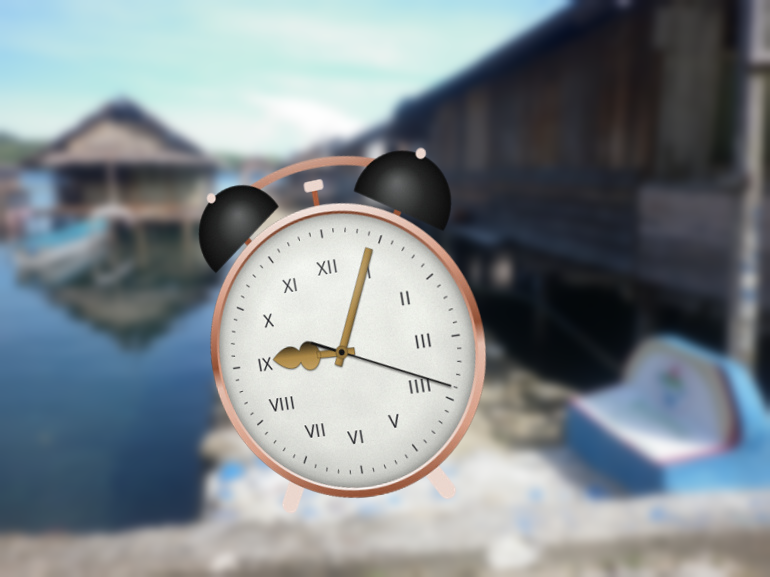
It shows 9.04.19
